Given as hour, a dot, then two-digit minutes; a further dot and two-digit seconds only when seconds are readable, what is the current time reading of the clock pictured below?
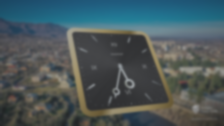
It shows 5.34
